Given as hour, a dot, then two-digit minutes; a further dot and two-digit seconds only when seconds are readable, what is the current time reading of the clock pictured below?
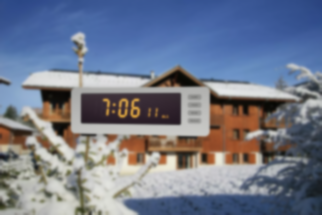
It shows 7.06
